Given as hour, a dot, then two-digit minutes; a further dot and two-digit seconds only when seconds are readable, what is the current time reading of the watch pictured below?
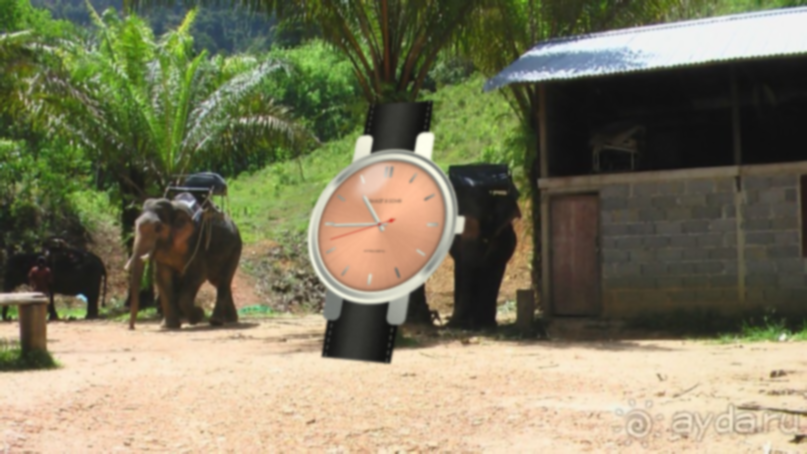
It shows 10.44.42
